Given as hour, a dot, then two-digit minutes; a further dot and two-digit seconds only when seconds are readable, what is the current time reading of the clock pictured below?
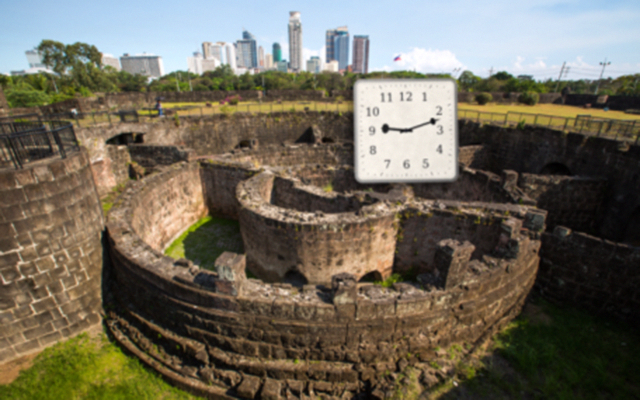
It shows 9.12
